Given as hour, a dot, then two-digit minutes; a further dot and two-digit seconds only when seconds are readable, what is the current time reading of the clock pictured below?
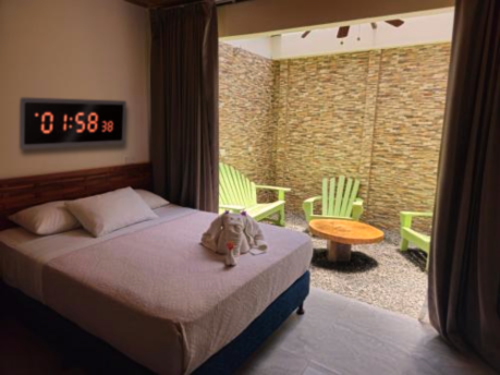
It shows 1.58
